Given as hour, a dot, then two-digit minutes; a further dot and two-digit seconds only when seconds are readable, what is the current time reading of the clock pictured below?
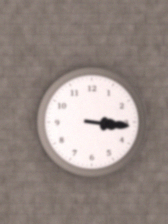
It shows 3.16
